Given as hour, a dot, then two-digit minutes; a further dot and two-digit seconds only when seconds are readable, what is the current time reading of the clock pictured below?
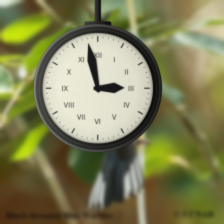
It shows 2.58
